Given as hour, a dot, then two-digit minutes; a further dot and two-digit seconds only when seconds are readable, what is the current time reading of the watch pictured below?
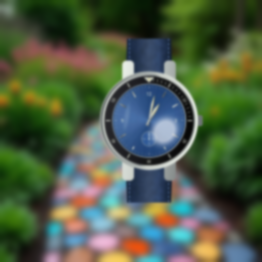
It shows 1.02
